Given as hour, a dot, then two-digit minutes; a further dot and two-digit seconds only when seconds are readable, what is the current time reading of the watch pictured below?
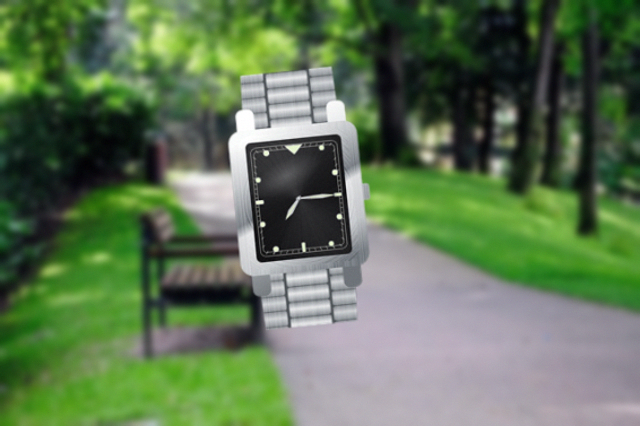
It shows 7.15
